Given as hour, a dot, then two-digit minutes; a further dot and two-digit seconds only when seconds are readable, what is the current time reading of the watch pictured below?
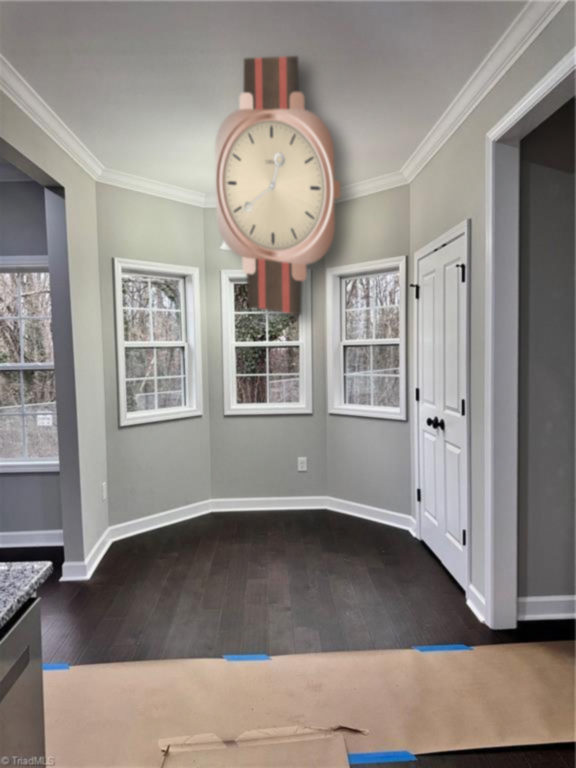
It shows 12.39
